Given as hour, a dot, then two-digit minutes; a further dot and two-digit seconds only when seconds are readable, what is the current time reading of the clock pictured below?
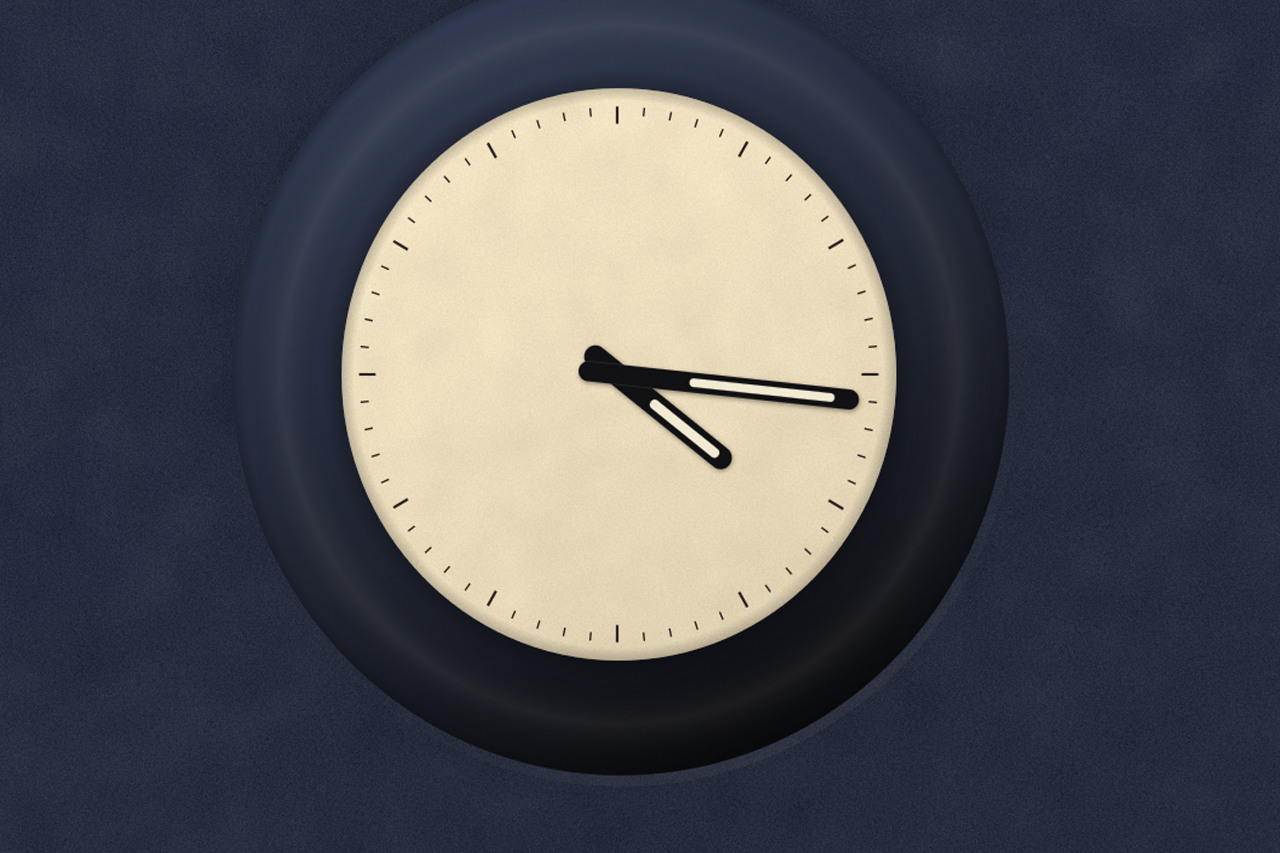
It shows 4.16
